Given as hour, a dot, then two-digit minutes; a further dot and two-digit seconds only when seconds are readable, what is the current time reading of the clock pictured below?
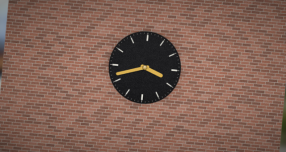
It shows 3.42
